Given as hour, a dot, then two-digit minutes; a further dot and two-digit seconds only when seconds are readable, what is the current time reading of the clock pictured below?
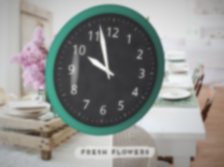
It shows 9.57
